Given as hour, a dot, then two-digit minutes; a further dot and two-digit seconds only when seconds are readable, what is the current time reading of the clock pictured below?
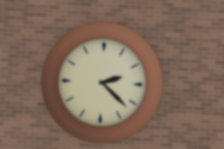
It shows 2.22
